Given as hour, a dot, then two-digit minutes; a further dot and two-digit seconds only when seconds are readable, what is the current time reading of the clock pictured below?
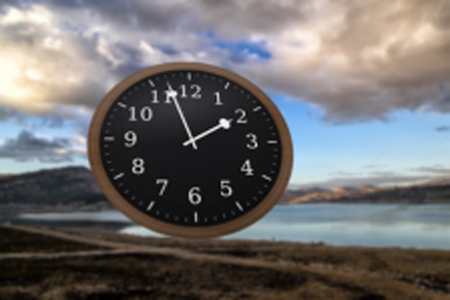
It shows 1.57
